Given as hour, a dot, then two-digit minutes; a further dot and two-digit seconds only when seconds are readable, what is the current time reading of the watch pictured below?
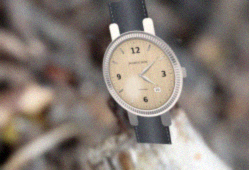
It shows 4.09
